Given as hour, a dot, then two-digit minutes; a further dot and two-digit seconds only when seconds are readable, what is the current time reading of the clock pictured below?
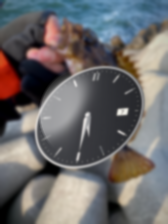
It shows 5.30
